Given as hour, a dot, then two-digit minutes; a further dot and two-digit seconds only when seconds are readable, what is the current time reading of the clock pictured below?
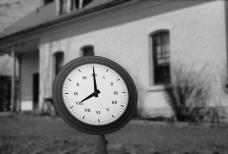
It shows 8.00
